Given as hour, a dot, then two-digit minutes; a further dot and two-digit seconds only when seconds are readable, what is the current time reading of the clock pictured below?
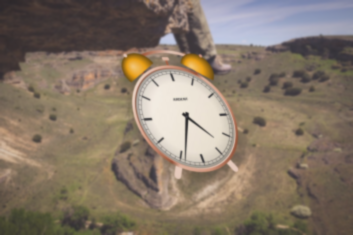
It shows 4.34
